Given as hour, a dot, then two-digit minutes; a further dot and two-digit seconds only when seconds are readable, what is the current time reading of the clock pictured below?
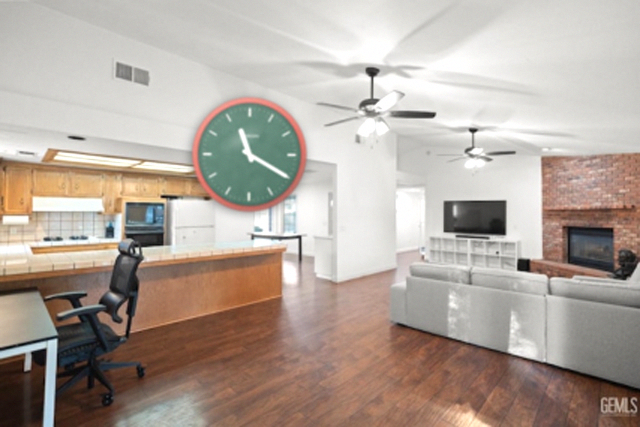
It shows 11.20
